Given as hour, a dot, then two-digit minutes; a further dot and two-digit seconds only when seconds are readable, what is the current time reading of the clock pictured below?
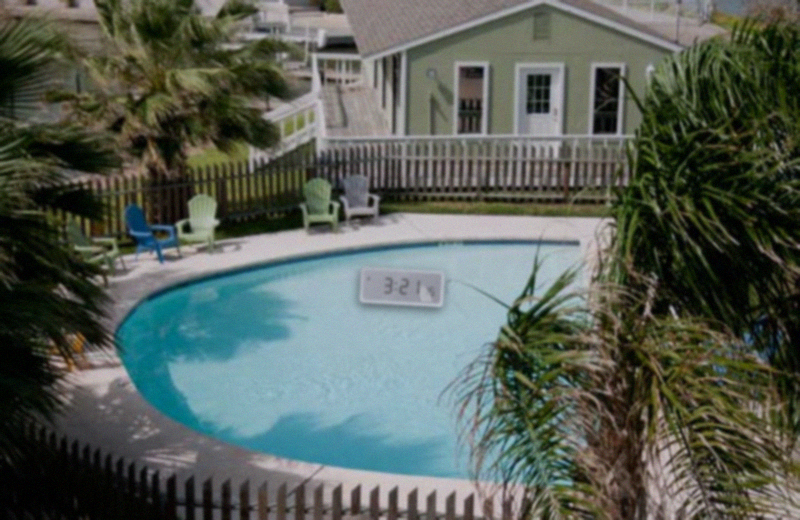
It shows 3.21
